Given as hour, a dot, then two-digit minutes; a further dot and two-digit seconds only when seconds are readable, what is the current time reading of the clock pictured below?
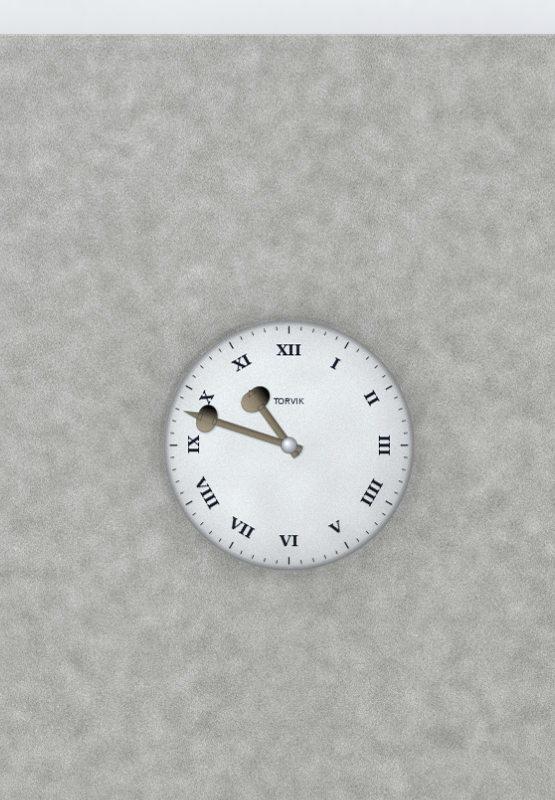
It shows 10.48
